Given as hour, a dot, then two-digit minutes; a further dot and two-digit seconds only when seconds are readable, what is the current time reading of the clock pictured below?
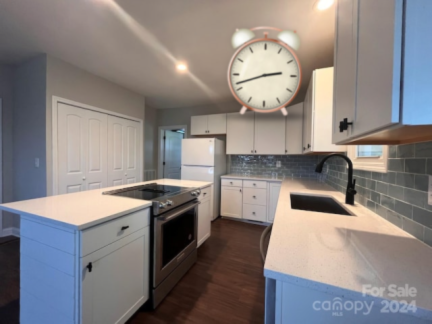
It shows 2.42
